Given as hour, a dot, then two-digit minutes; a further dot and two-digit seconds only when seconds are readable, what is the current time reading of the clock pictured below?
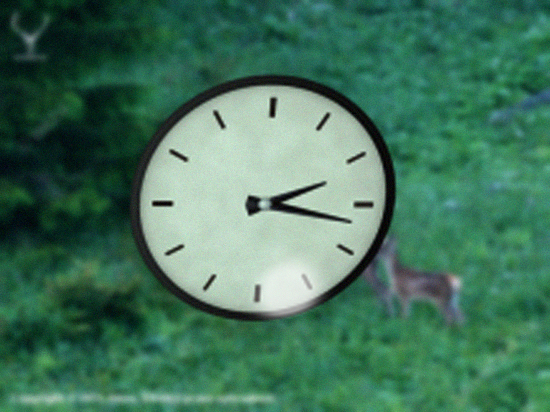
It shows 2.17
